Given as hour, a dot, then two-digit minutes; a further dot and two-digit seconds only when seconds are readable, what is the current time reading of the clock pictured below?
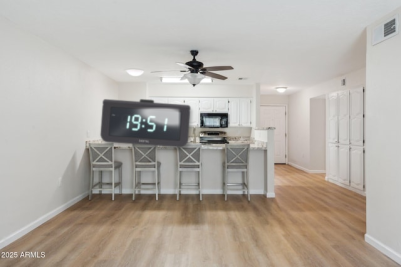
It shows 19.51
